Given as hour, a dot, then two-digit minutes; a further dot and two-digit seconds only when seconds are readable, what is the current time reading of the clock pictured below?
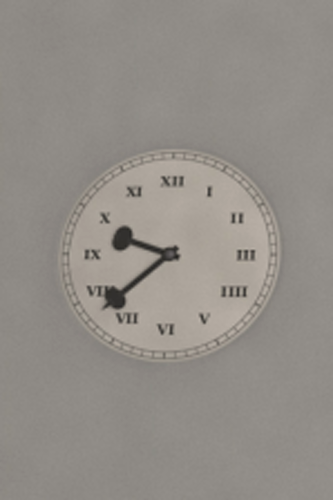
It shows 9.38
